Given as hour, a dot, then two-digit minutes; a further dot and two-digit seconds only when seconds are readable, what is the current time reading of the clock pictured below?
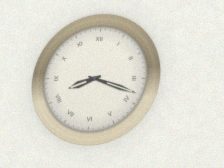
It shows 8.18
